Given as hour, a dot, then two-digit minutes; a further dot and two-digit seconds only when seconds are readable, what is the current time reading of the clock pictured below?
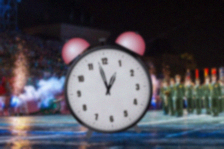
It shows 12.58
